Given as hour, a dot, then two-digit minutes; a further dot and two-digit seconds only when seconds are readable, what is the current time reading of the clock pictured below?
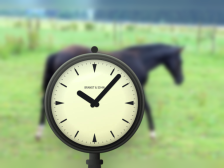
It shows 10.07
